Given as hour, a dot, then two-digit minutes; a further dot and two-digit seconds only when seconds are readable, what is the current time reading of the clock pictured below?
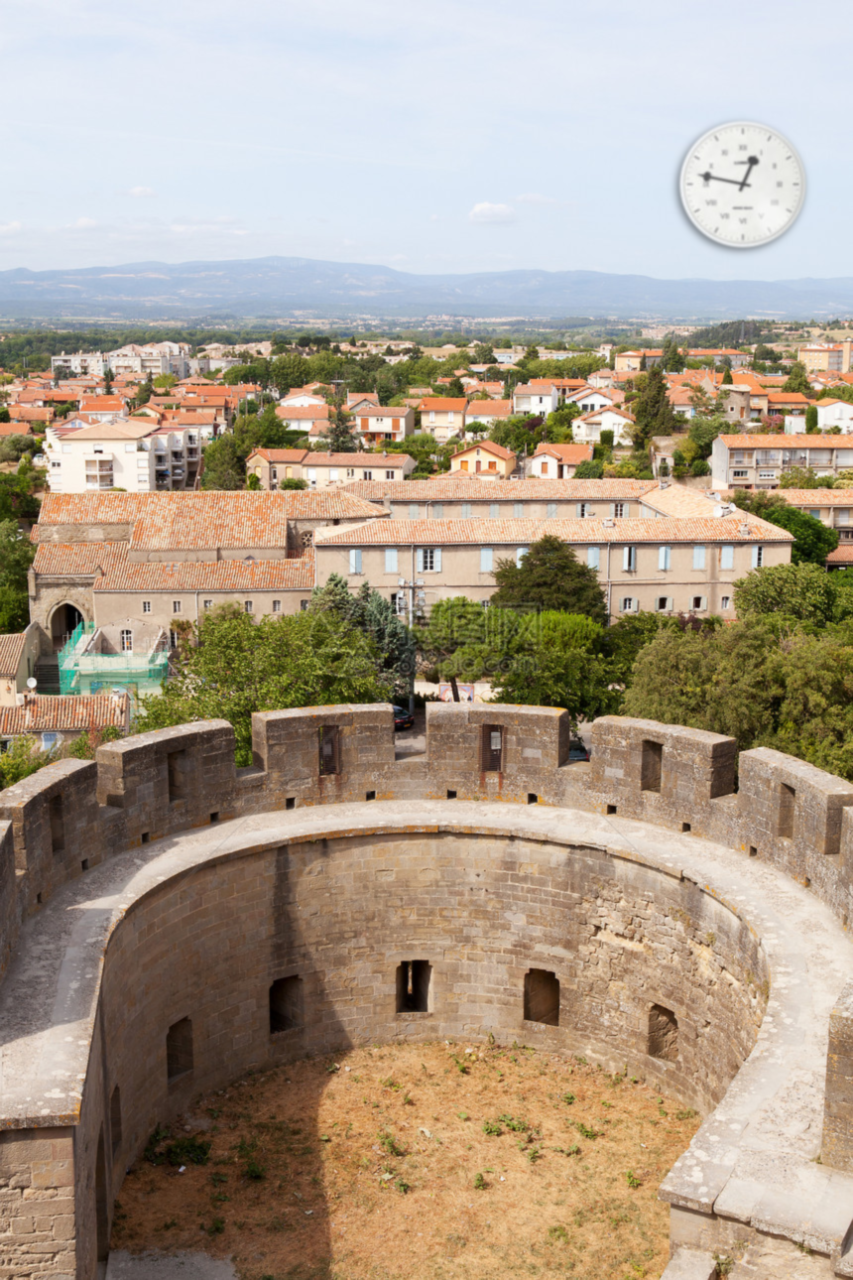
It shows 12.47
